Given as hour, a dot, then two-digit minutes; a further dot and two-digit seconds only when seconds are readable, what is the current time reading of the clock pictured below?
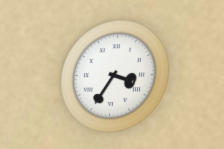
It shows 3.35
